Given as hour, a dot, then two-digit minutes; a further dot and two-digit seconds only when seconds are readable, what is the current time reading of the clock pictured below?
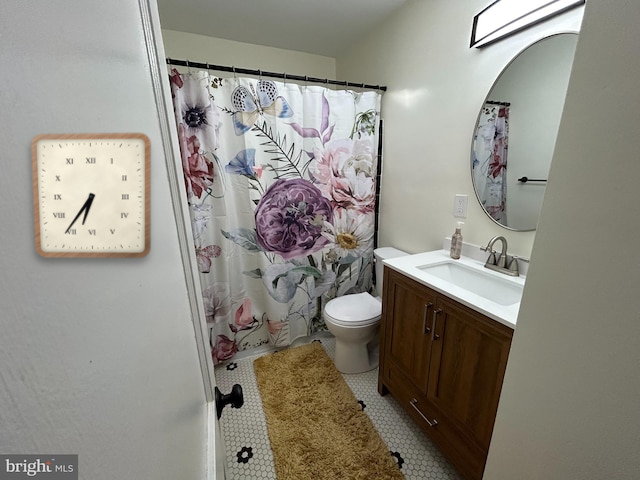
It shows 6.36
